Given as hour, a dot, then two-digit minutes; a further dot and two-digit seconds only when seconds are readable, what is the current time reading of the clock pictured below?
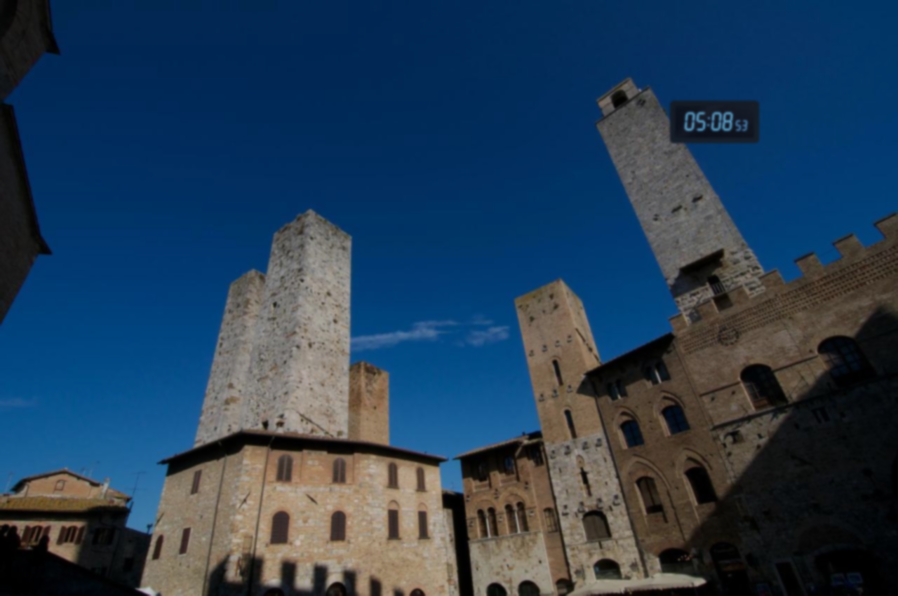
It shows 5.08
